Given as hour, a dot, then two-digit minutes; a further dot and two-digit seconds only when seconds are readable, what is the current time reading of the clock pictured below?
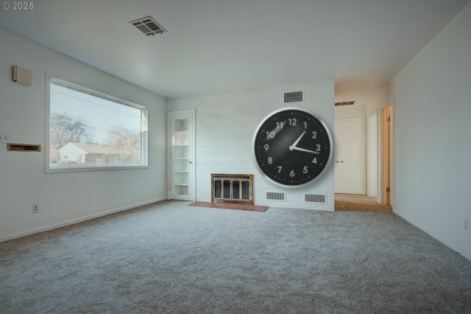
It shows 1.17
